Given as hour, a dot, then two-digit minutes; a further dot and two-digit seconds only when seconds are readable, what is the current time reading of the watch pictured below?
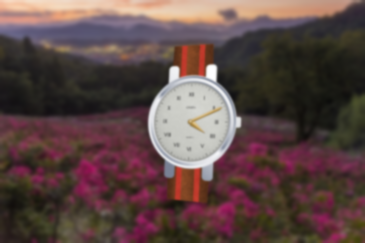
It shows 4.11
